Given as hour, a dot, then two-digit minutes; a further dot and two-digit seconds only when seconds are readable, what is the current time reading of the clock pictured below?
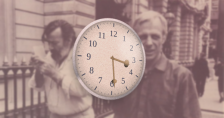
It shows 3.29
